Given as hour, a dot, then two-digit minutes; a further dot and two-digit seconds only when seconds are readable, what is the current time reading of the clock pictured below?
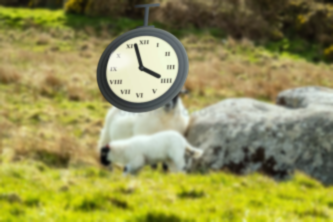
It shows 3.57
